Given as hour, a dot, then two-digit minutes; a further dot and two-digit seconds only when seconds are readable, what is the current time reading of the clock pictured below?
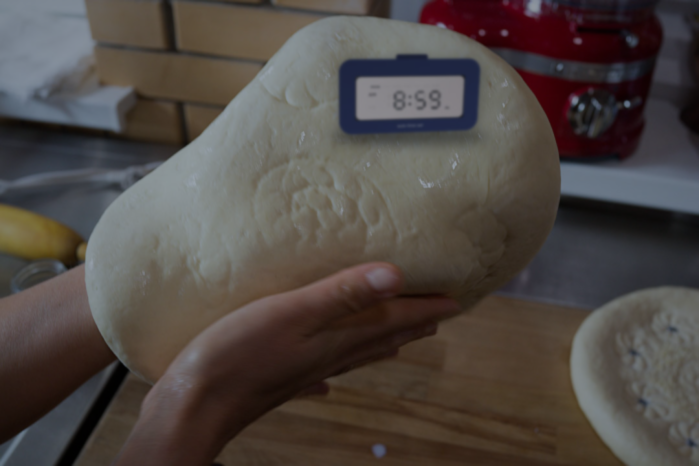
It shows 8.59
